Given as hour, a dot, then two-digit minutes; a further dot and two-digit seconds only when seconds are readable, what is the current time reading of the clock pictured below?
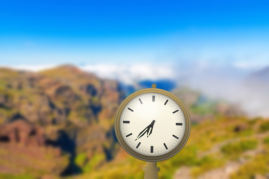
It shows 6.37
